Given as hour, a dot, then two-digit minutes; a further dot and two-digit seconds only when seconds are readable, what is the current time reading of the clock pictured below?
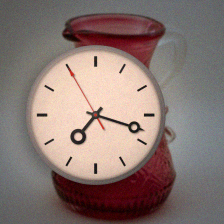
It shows 7.17.55
